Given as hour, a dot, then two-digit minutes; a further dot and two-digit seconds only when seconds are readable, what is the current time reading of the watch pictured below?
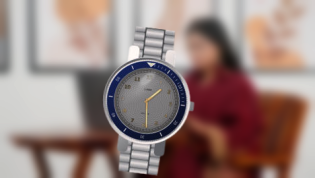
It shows 1.29
